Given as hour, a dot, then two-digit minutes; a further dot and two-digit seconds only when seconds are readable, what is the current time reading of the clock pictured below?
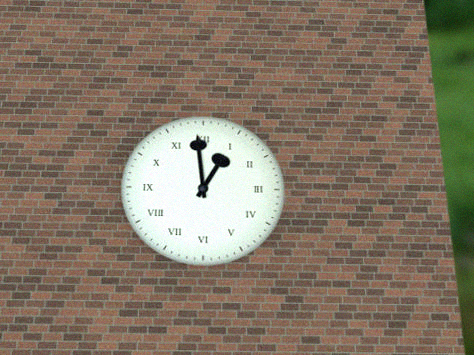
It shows 12.59
